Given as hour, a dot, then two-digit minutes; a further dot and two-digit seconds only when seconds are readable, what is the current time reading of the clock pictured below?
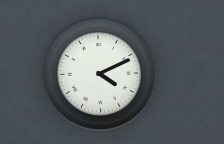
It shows 4.11
